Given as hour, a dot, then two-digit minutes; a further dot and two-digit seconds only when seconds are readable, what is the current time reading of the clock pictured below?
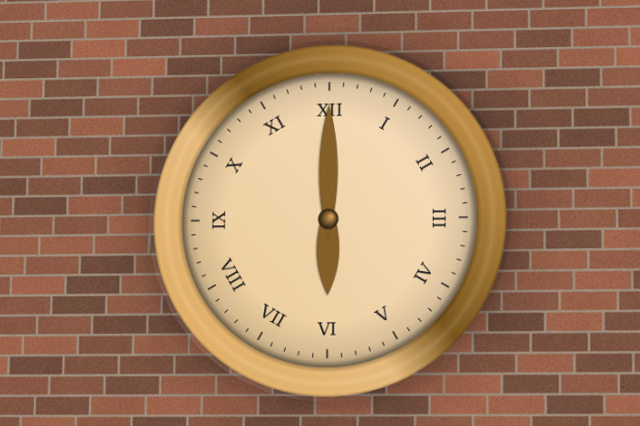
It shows 6.00
